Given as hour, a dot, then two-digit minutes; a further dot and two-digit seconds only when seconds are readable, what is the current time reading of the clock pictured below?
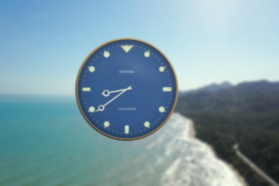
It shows 8.39
